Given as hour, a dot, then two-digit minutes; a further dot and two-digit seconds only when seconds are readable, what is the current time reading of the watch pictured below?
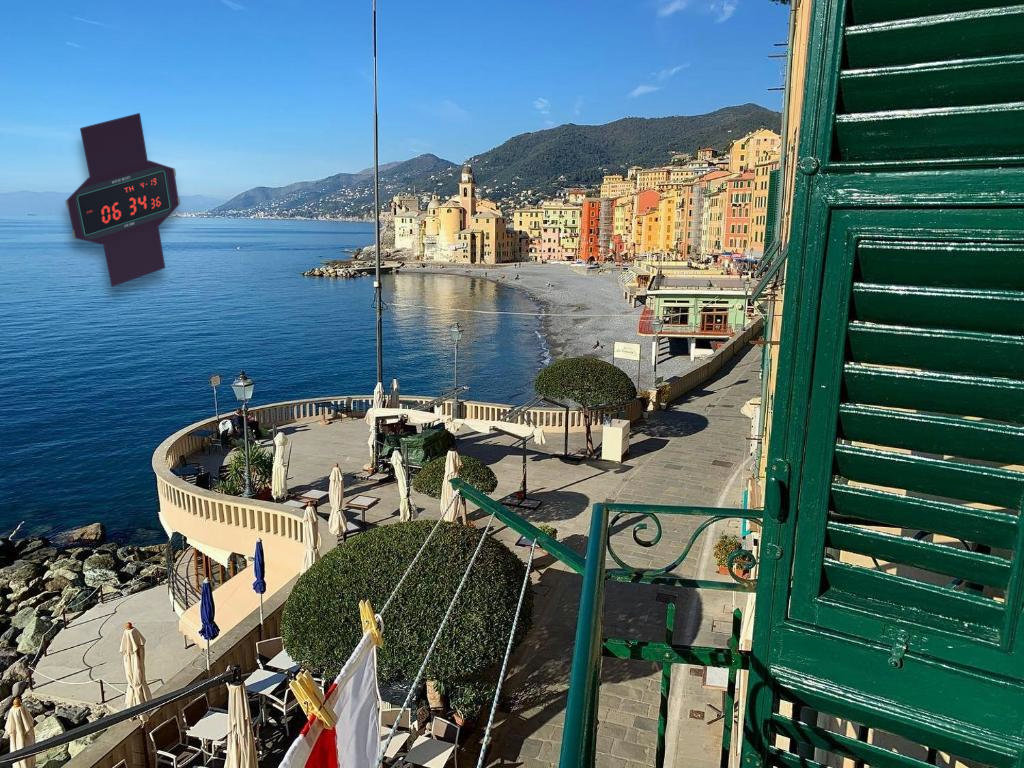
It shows 6.34.36
